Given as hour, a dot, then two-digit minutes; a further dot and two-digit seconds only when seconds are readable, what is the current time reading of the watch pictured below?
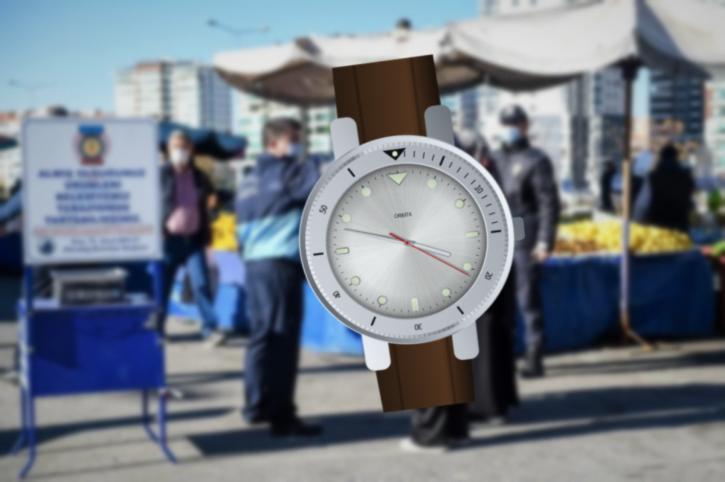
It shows 3.48.21
